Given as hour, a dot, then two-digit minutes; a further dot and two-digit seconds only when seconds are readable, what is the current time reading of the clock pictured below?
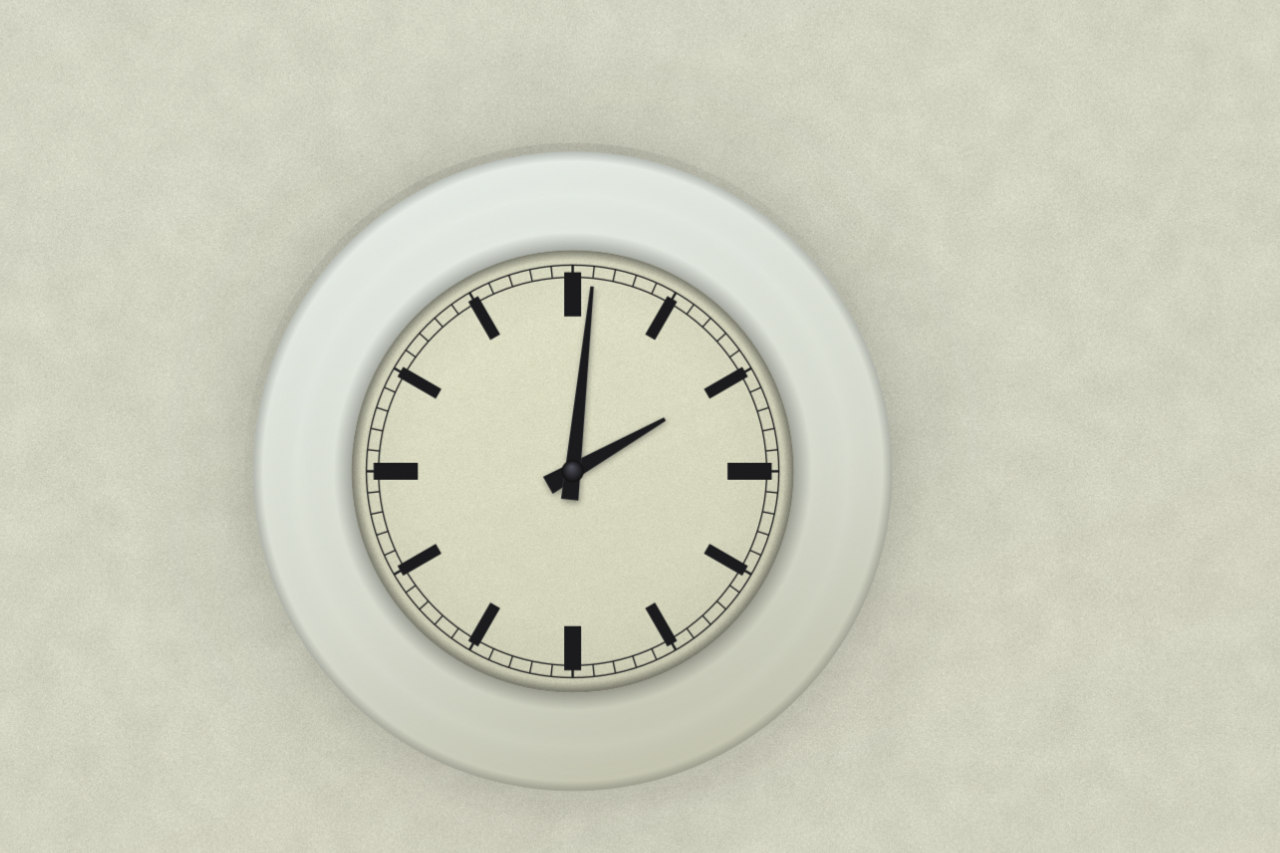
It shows 2.01
